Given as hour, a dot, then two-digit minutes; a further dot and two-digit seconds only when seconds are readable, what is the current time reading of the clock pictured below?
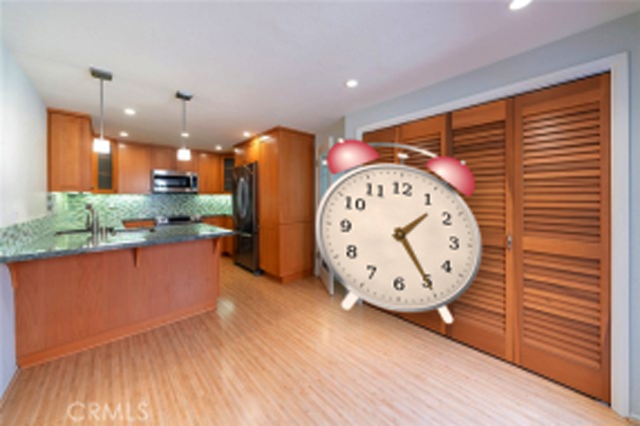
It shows 1.25
